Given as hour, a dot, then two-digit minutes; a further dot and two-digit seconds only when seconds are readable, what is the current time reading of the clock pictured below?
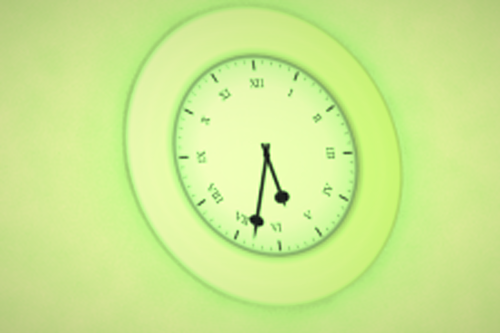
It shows 5.33
